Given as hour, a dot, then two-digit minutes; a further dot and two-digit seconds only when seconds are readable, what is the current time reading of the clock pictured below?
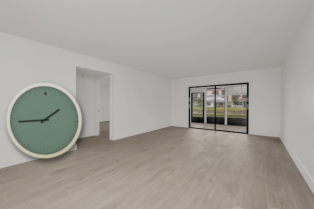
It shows 1.44
